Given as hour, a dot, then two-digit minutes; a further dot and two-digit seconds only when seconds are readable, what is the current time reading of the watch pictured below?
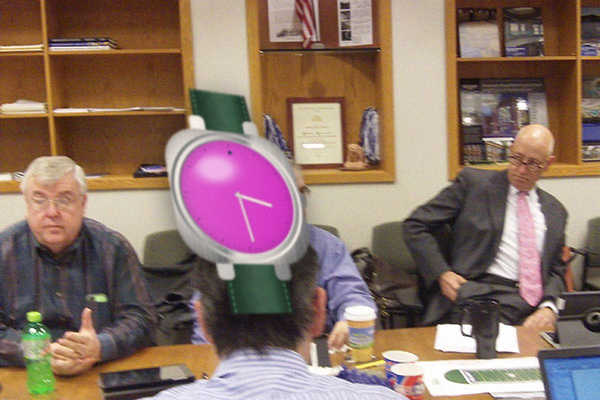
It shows 3.29
